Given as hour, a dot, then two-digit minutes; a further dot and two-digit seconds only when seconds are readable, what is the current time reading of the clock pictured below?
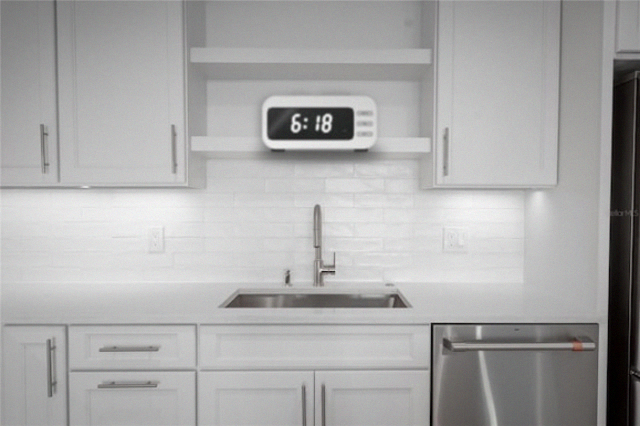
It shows 6.18
